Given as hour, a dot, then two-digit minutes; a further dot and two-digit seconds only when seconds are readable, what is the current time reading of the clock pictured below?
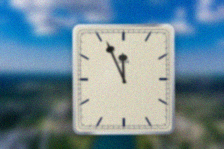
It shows 11.56
